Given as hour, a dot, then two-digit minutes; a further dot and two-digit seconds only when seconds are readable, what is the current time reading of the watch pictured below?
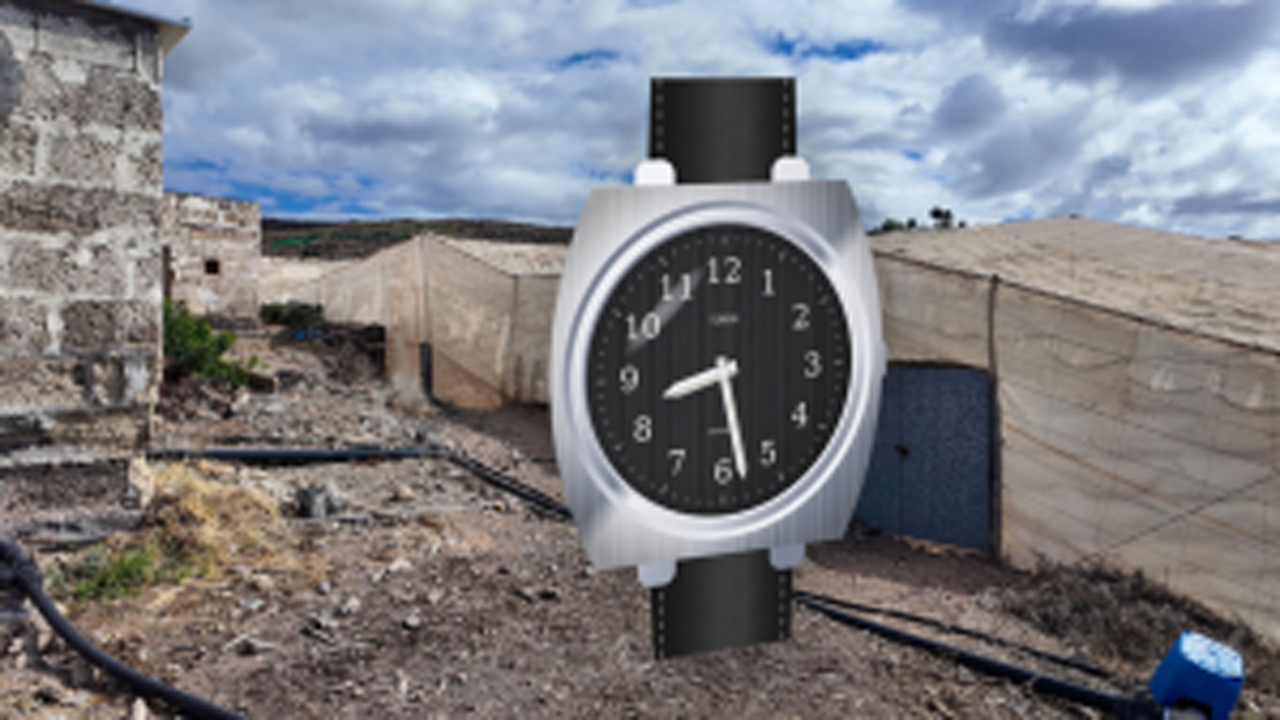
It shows 8.28
